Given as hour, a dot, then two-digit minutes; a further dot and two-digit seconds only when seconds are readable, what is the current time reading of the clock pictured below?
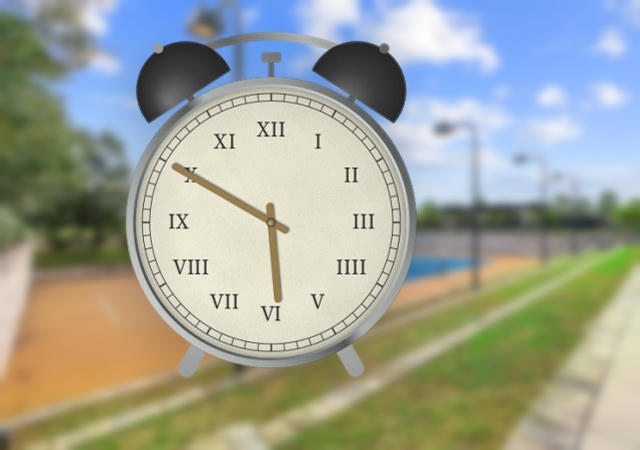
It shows 5.50
